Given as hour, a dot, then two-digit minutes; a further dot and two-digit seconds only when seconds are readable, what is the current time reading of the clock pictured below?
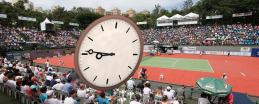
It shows 8.46
